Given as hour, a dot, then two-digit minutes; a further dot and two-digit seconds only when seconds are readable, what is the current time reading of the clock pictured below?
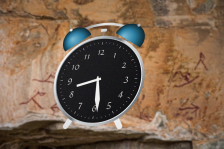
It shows 8.29
